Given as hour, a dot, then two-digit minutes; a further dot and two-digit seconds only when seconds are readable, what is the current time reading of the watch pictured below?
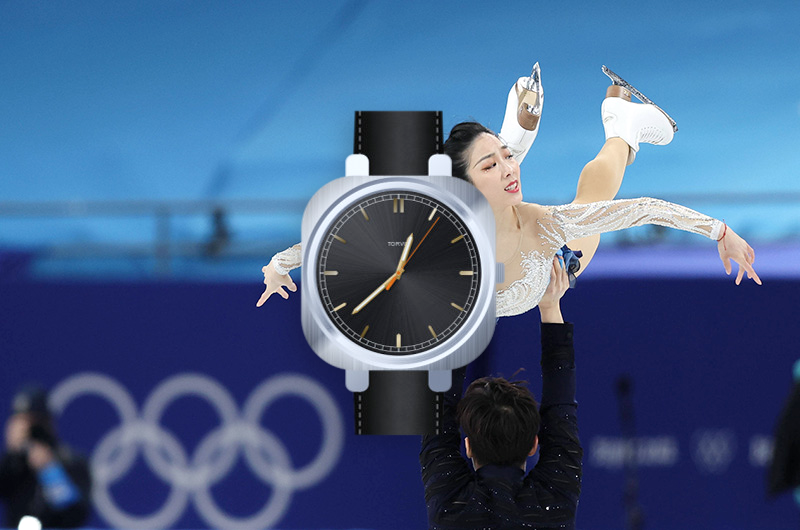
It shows 12.38.06
